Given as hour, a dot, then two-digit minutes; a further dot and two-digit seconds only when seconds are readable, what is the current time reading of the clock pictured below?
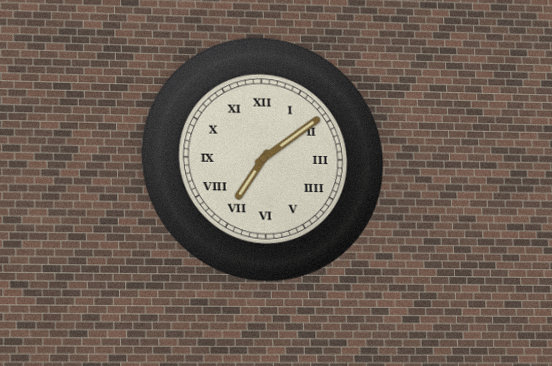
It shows 7.09
